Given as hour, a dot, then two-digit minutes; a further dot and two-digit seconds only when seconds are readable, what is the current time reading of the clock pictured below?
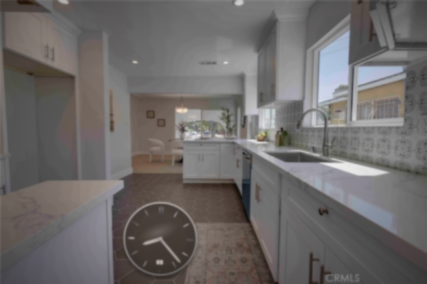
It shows 8.23
